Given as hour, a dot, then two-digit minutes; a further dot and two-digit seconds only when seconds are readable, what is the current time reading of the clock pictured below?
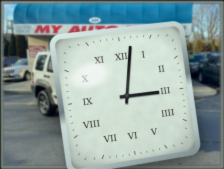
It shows 3.02
